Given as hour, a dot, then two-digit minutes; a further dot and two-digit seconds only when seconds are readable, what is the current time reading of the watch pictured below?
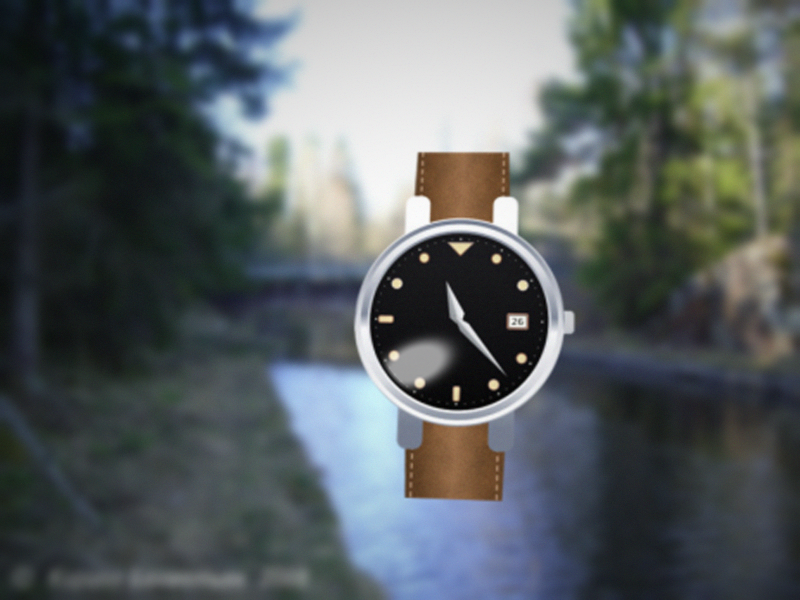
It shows 11.23
